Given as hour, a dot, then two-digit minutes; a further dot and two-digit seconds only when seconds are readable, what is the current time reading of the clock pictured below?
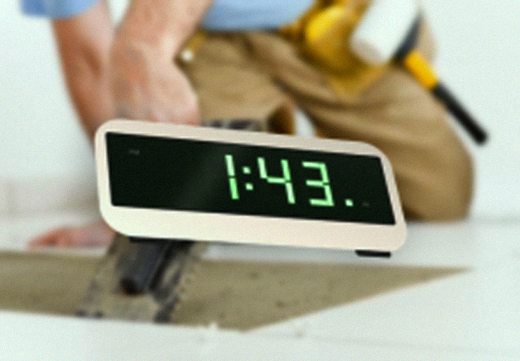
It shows 1.43
